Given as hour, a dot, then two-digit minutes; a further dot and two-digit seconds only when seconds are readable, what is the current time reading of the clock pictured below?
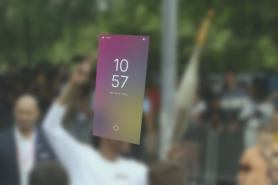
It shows 10.57
